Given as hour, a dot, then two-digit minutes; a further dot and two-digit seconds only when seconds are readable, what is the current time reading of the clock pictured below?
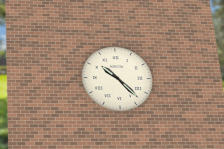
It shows 10.23
